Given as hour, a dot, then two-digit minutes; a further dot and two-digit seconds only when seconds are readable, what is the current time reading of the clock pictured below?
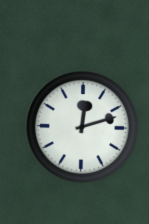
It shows 12.12
